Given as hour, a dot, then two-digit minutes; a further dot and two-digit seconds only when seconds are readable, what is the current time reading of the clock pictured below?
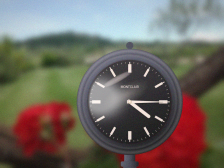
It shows 4.15
